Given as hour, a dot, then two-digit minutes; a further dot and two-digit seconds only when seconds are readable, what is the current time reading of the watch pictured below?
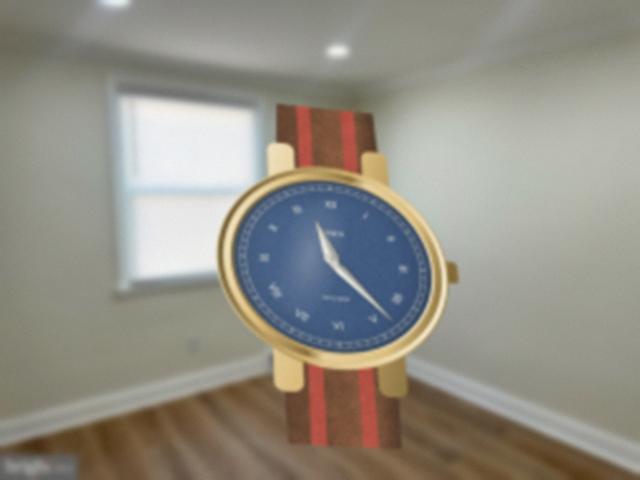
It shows 11.23
